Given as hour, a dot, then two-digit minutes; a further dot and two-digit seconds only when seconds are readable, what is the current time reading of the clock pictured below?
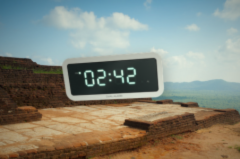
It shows 2.42
